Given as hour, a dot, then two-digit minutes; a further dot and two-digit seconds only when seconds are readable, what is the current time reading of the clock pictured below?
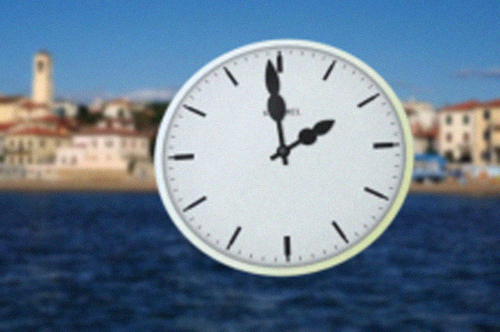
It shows 1.59
